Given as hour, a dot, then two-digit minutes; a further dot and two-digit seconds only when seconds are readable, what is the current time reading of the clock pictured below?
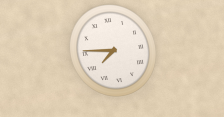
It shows 7.46
